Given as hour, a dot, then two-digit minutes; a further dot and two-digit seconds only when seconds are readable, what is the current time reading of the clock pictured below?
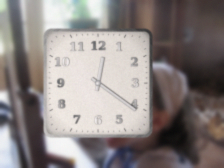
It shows 12.21
